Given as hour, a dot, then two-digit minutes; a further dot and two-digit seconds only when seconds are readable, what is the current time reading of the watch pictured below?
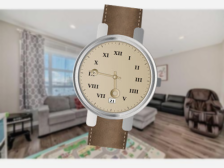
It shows 5.46
